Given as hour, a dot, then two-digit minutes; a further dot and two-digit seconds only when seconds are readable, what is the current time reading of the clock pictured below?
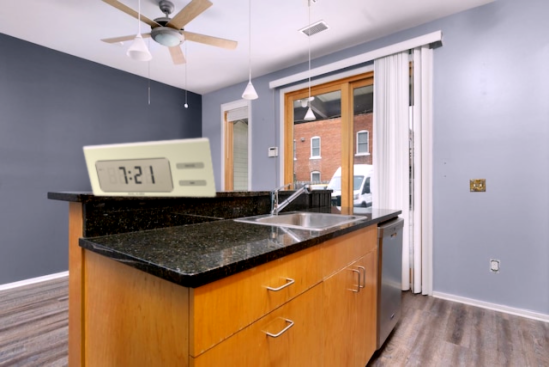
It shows 7.21
